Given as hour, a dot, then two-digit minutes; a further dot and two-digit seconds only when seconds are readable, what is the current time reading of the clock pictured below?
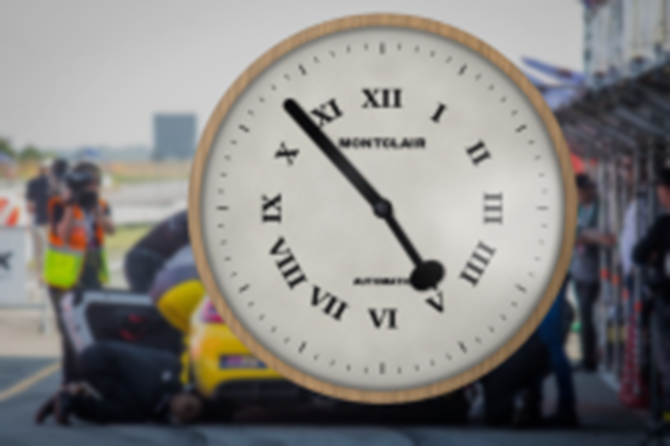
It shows 4.53
